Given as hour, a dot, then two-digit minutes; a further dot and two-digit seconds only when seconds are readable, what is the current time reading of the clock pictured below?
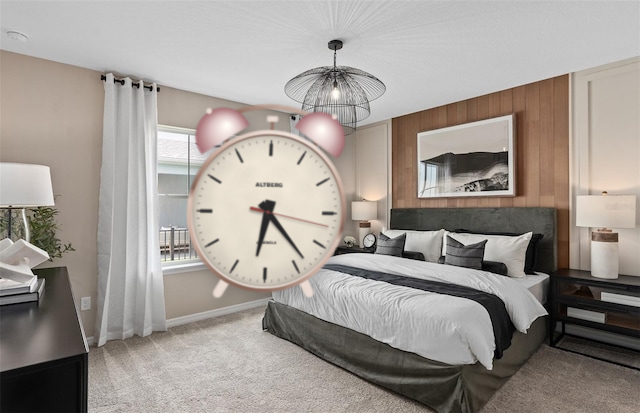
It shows 6.23.17
